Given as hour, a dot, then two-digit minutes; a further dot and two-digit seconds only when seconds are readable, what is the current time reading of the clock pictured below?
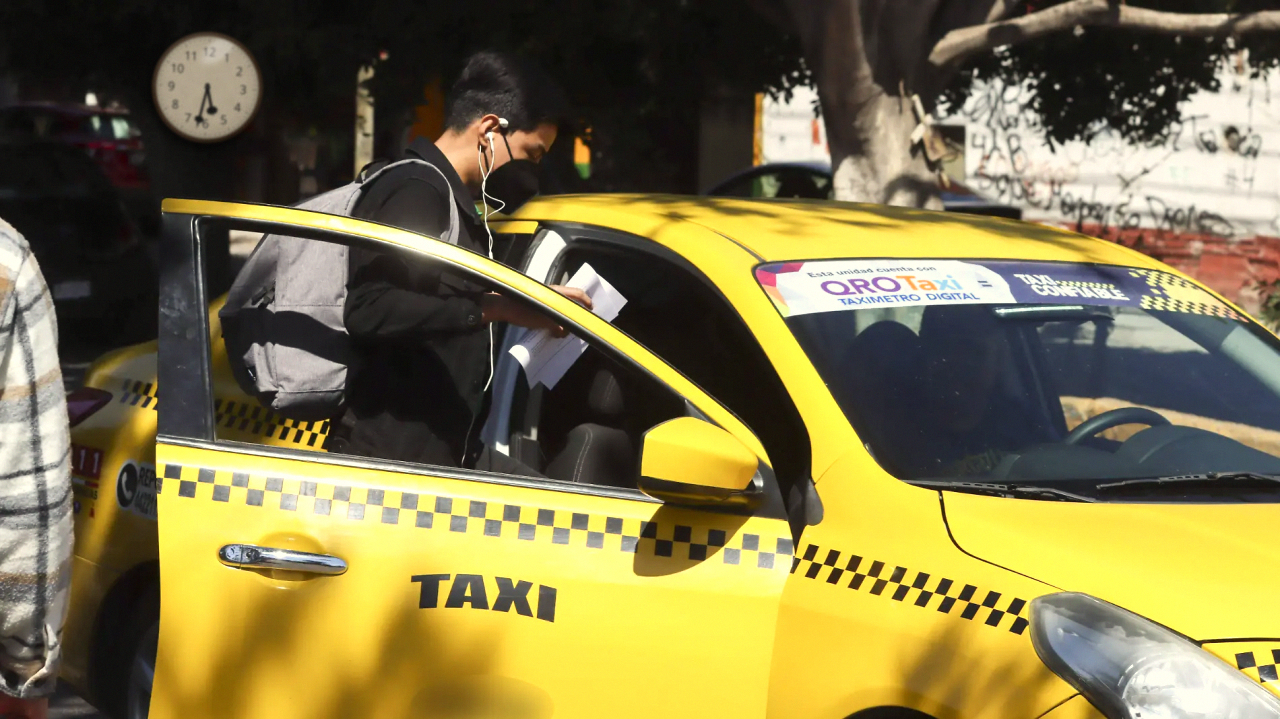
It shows 5.32
